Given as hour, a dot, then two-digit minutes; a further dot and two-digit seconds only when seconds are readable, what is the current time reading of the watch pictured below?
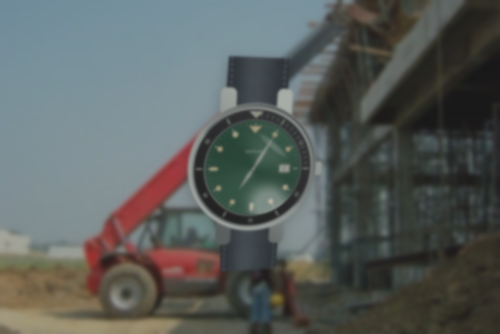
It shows 7.05
